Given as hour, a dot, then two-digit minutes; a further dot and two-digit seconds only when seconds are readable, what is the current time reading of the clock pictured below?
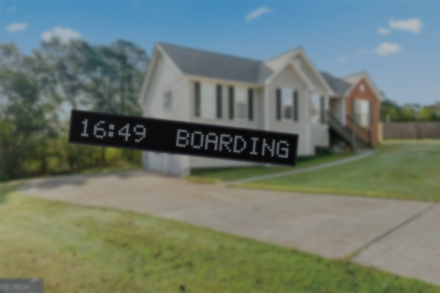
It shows 16.49
